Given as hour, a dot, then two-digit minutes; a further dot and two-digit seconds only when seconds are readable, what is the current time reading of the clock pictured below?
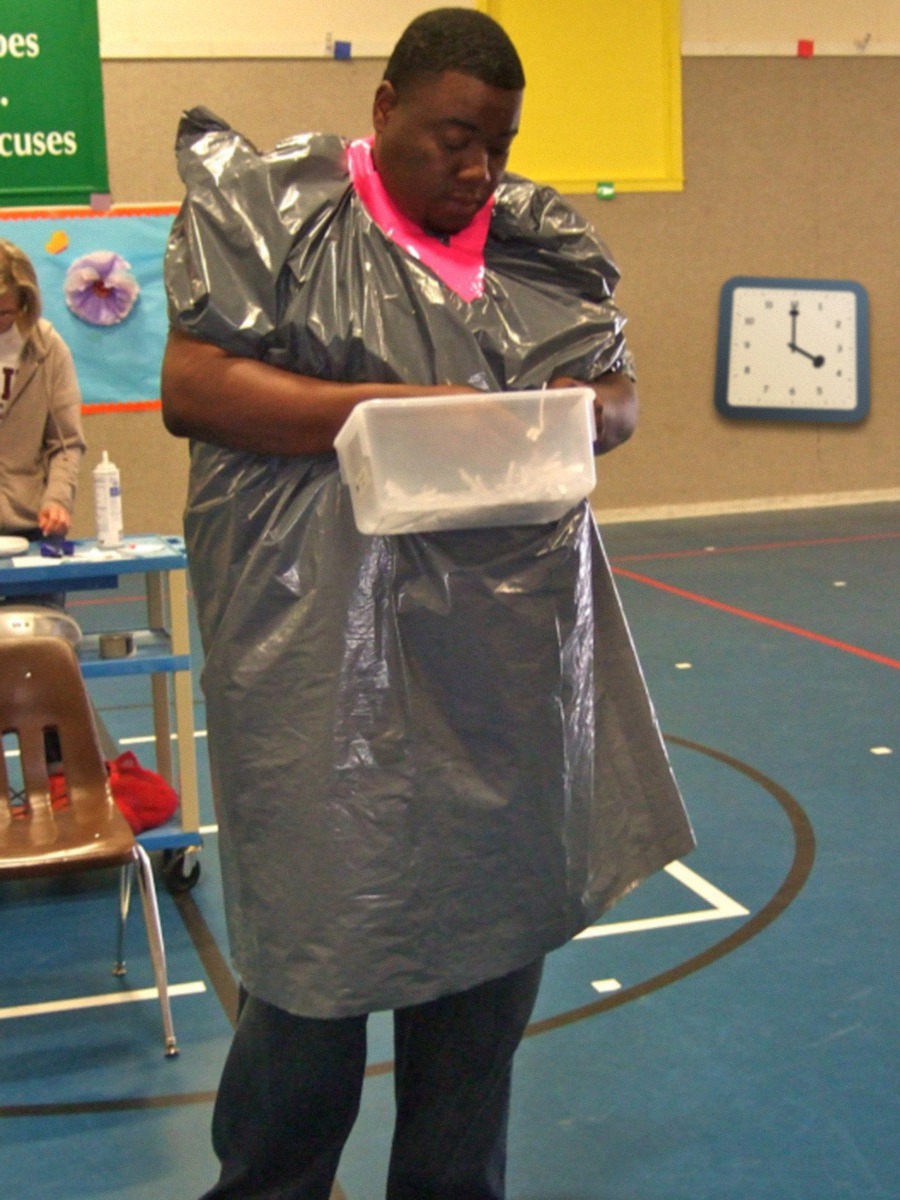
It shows 4.00
